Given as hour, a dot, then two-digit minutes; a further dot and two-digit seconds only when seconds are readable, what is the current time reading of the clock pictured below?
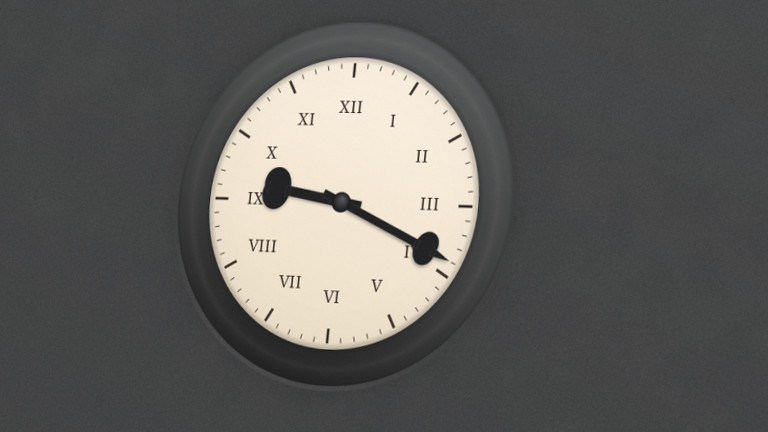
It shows 9.19
